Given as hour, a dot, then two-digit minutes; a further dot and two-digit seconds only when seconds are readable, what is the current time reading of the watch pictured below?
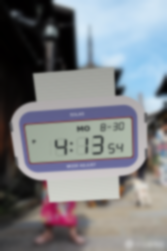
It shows 4.13
